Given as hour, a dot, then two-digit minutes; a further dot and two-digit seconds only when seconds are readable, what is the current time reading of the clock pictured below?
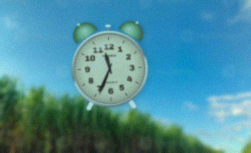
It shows 11.34
